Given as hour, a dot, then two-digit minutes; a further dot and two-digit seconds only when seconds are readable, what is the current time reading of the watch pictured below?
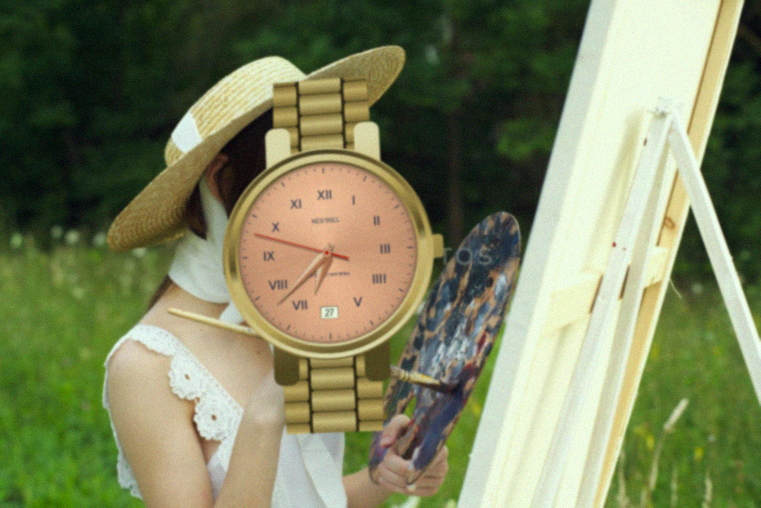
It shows 6.37.48
